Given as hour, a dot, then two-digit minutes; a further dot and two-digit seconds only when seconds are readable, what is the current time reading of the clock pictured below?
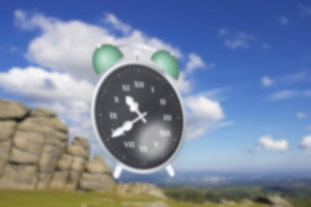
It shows 10.40
